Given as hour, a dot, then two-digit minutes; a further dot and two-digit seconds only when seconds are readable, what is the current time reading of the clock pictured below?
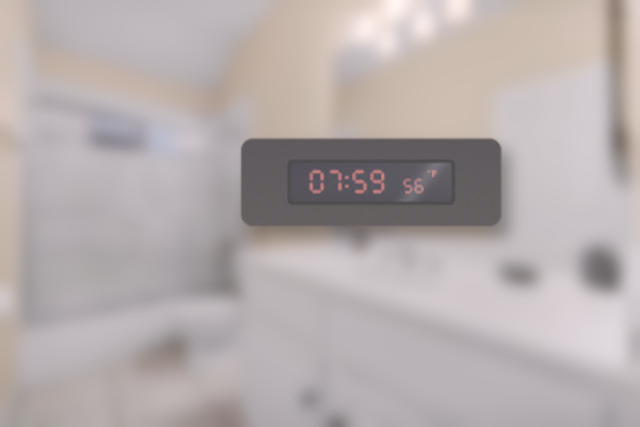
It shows 7.59
